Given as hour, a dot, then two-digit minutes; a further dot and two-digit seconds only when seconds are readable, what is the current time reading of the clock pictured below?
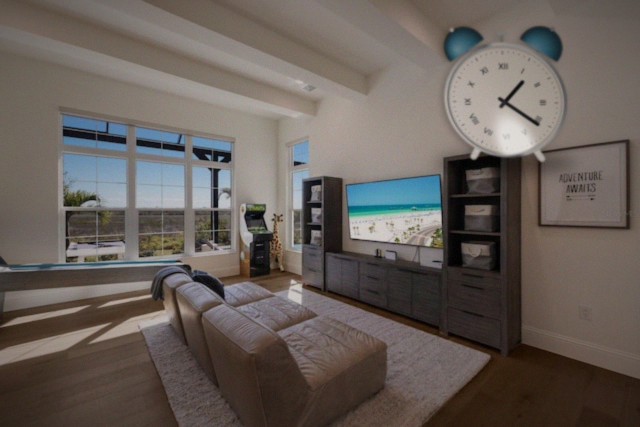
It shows 1.21
